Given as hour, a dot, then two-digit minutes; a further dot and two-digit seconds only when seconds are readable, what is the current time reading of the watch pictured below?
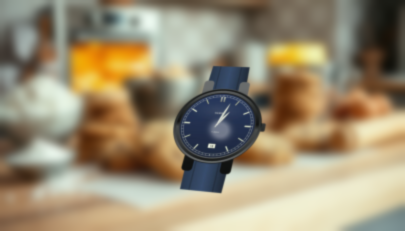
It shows 1.03
